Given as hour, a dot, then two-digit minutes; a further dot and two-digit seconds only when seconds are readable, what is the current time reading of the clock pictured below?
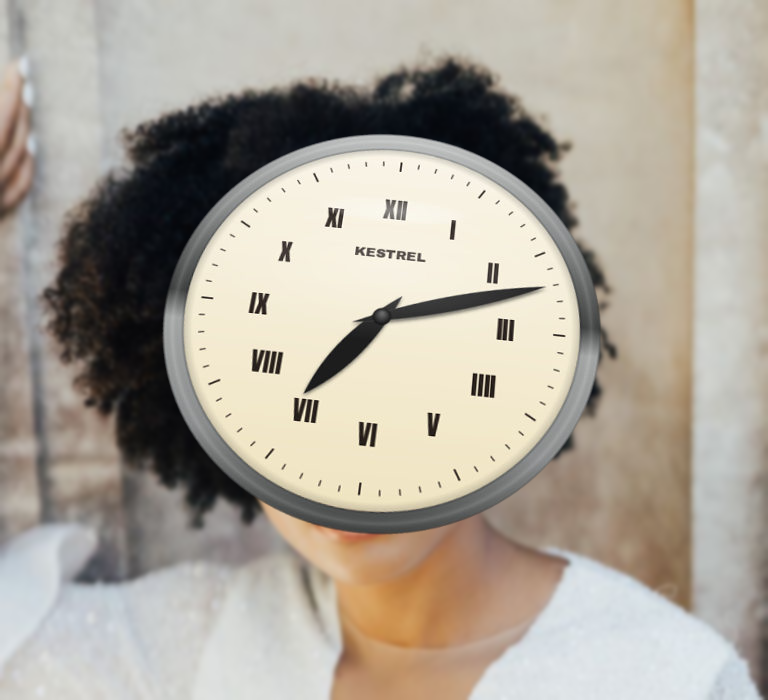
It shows 7.12
